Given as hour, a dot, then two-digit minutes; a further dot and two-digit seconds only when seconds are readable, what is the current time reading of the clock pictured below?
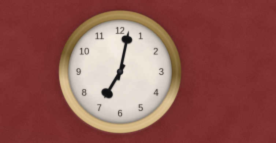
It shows 7.02
